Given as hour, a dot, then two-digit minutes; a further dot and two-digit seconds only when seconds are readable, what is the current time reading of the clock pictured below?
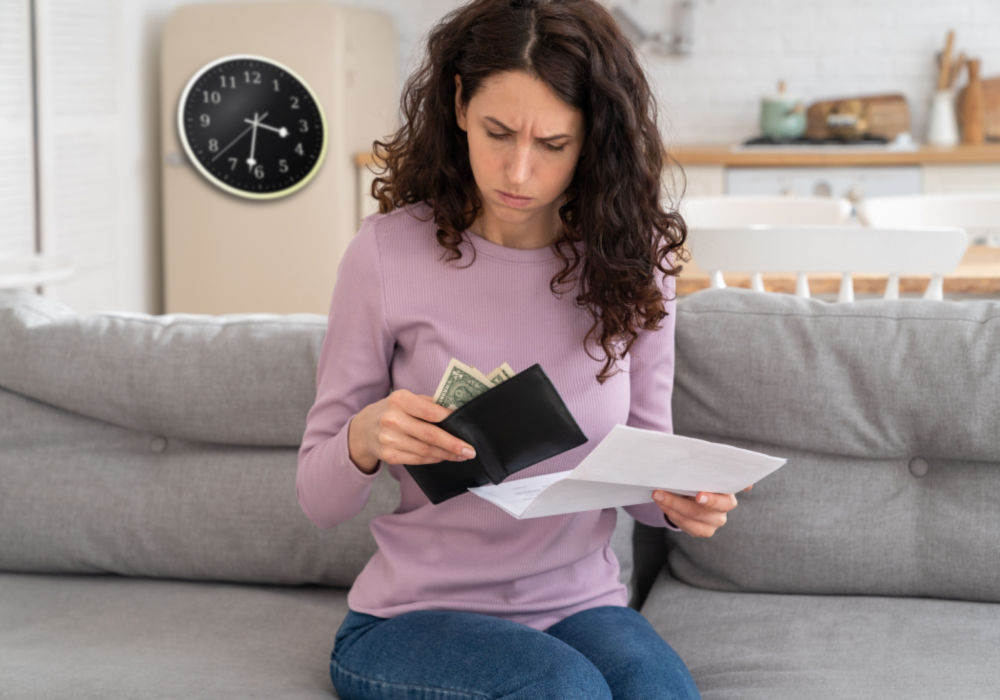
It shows 3.31.38
